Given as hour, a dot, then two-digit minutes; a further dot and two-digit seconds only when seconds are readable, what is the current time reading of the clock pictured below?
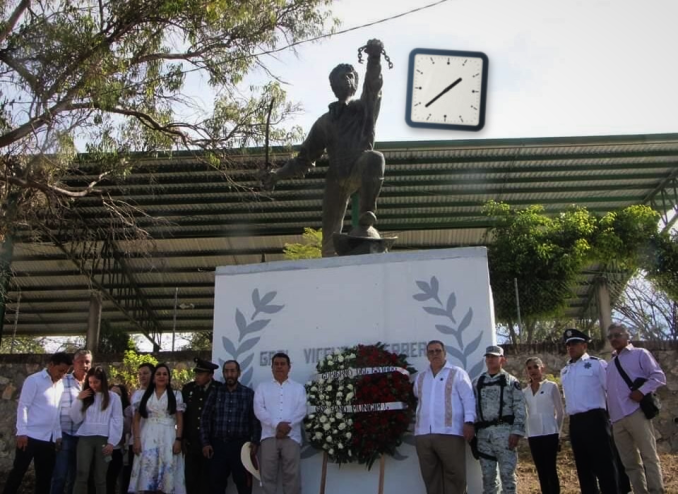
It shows 1.38
